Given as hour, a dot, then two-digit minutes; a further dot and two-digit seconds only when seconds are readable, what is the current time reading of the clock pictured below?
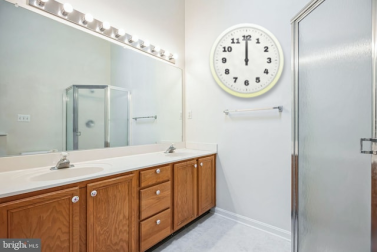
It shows 12.00
